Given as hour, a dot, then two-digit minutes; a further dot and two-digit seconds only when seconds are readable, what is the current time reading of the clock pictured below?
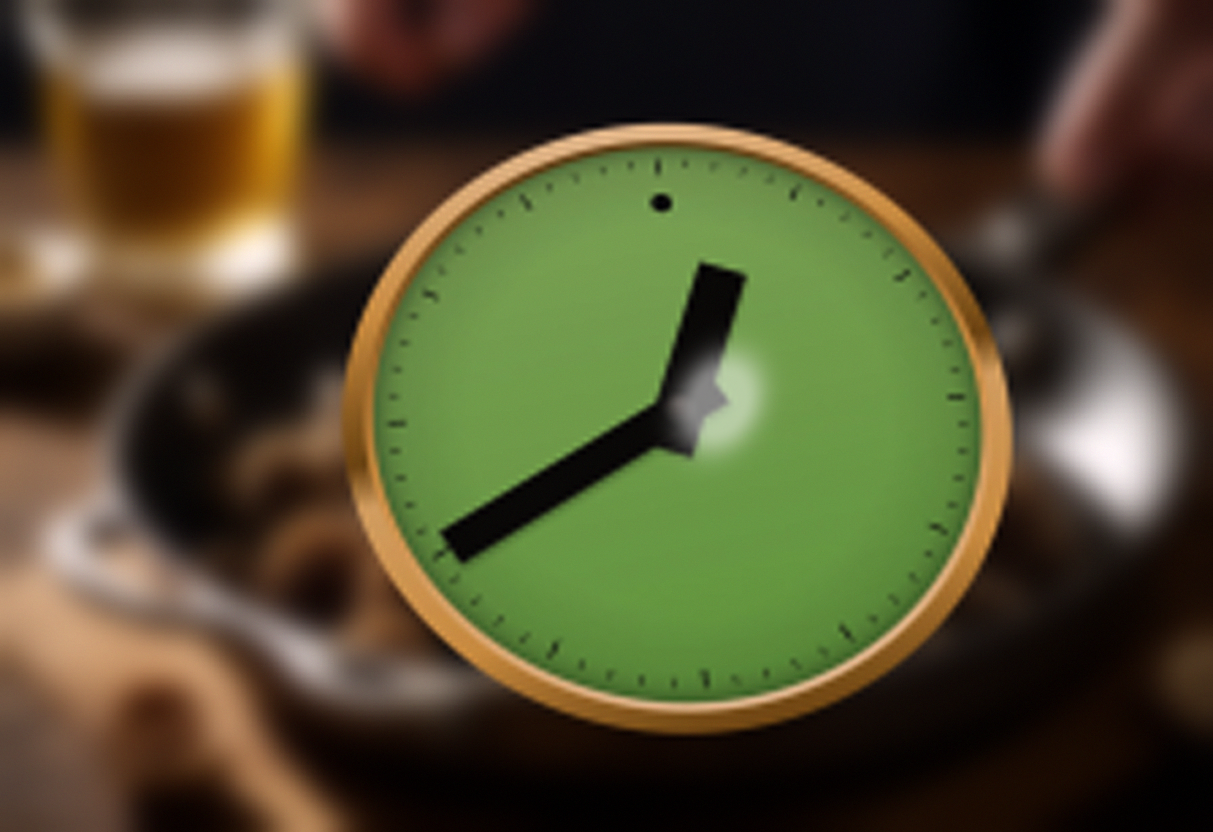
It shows 12.40
